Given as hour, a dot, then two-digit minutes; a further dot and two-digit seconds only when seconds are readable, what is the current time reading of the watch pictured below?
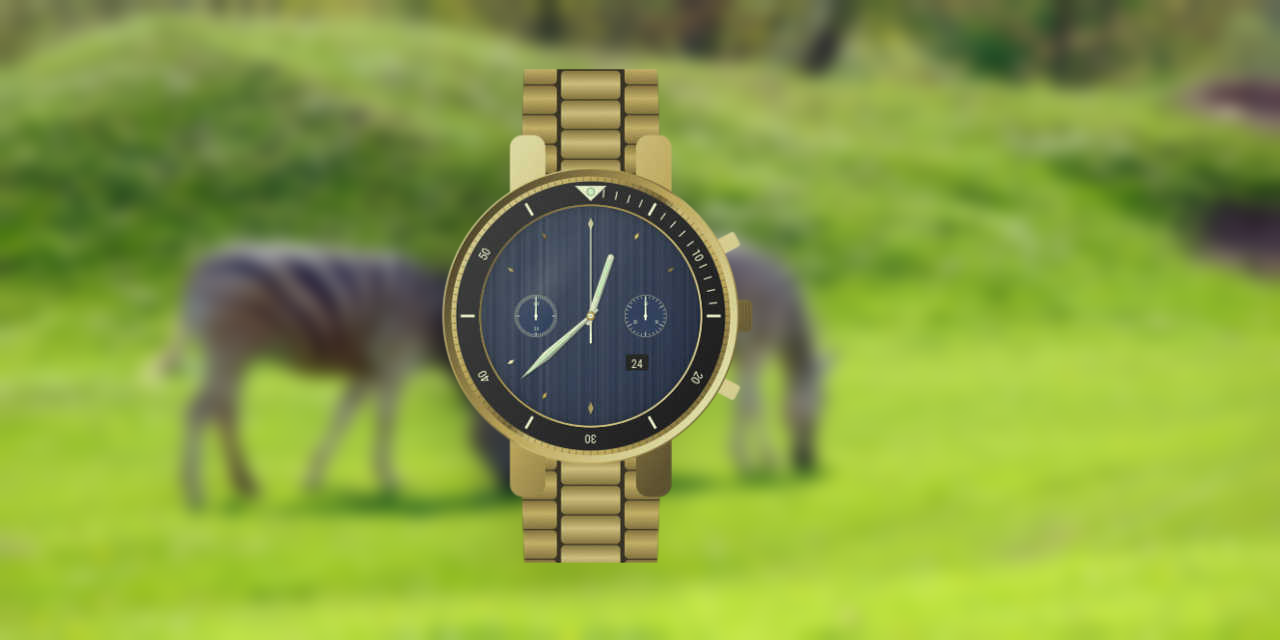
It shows 12.38
